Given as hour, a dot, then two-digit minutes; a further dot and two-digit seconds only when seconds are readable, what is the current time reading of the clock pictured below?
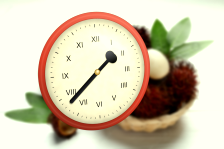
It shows 1.38
